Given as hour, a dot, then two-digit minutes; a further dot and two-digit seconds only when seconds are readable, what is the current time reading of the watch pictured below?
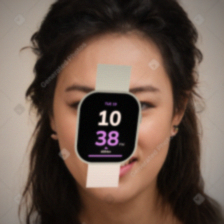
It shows 10.38
